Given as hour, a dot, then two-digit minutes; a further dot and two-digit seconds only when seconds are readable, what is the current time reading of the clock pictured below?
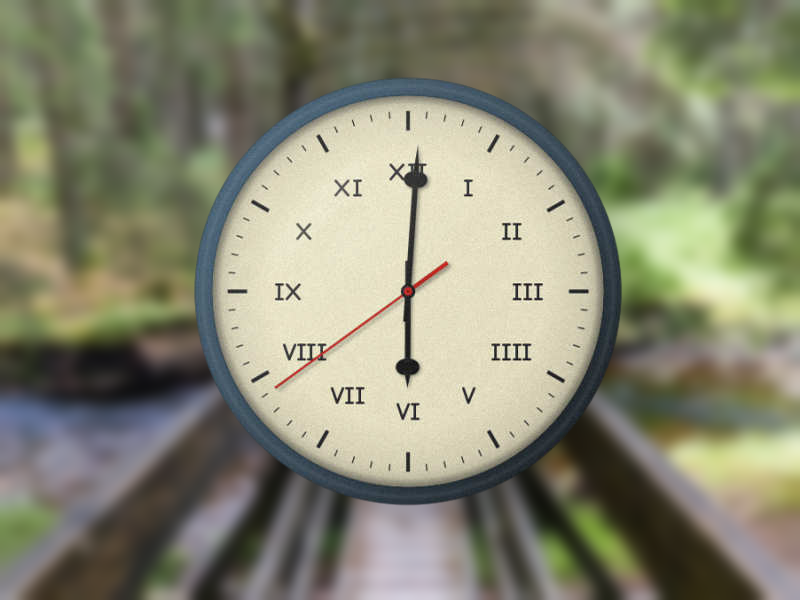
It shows 6.00.39
